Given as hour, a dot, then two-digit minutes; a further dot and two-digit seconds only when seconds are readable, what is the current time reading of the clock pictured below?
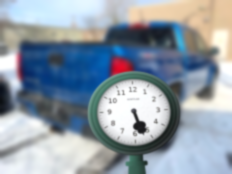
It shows 5.27
